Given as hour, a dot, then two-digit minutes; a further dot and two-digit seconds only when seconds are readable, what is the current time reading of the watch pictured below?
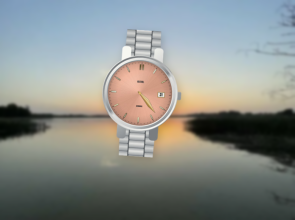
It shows 4.23
